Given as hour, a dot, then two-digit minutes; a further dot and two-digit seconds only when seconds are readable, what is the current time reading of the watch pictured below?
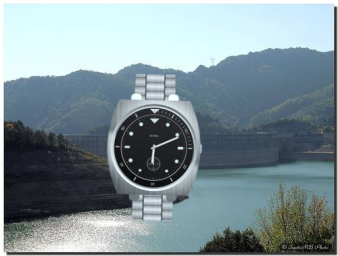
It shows 6.11
